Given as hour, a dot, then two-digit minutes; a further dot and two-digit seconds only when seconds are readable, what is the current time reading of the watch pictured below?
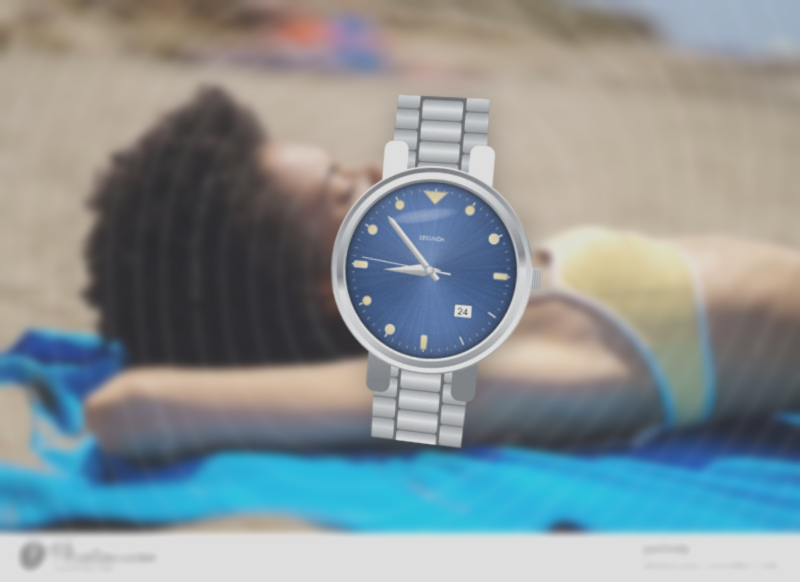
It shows 8.52.46
